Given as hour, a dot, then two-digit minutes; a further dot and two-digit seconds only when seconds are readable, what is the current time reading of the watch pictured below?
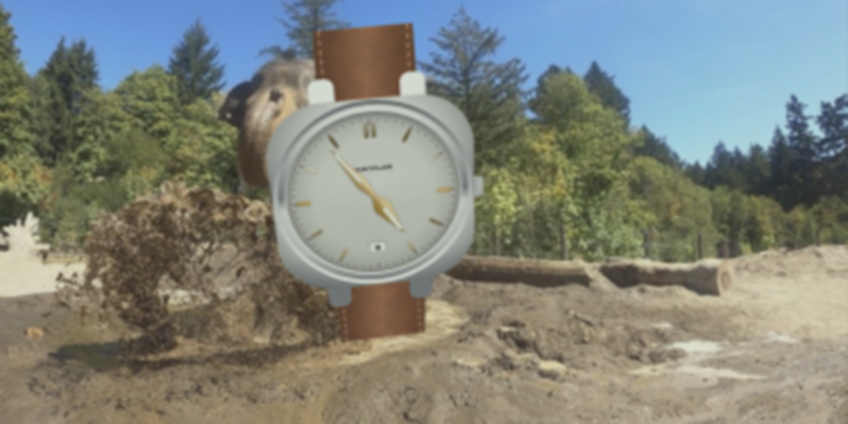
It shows 4.54
